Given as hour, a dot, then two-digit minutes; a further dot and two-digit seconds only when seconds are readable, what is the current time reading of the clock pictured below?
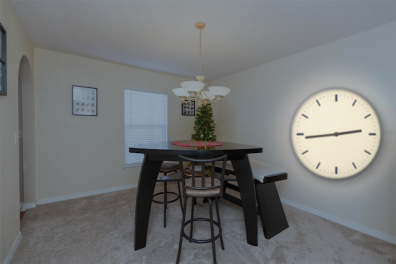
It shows 2.44
